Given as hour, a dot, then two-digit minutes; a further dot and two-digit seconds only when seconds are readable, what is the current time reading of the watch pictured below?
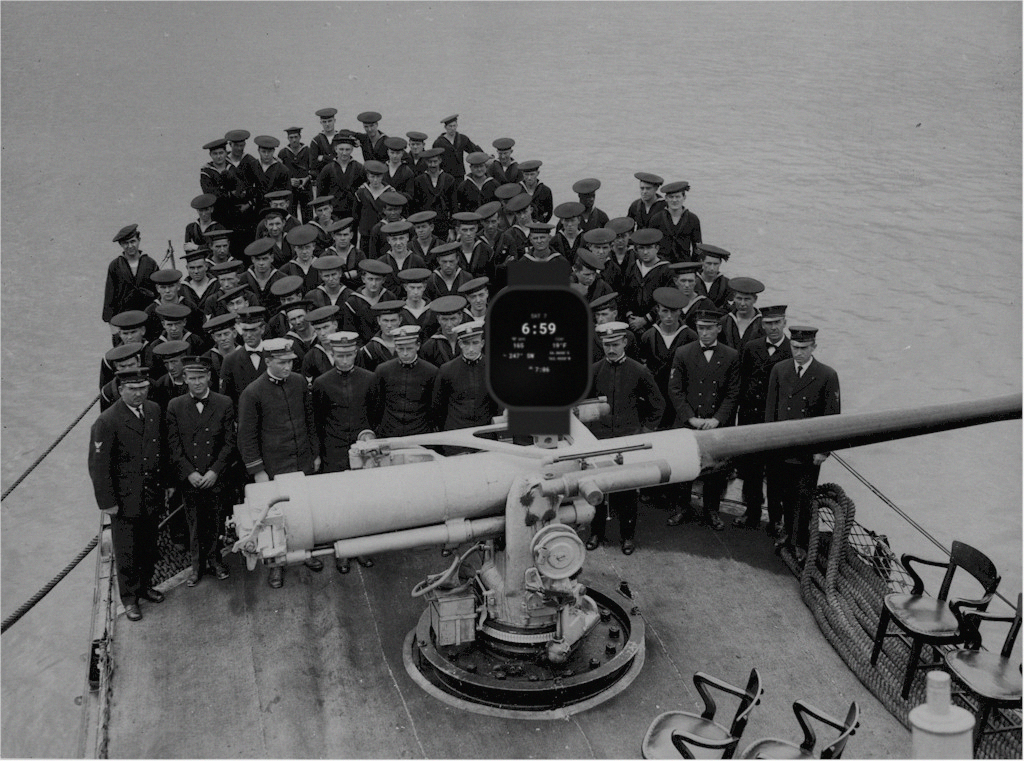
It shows 6.59
